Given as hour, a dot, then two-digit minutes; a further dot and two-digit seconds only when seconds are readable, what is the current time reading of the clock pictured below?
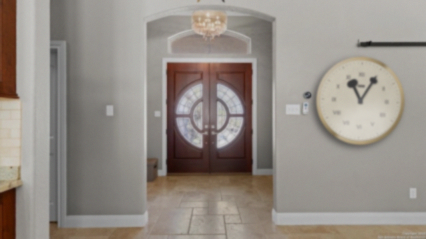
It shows 11.05
